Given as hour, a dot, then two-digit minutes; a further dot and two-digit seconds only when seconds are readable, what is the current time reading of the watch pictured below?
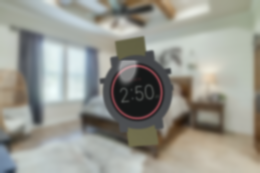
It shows 2.50
